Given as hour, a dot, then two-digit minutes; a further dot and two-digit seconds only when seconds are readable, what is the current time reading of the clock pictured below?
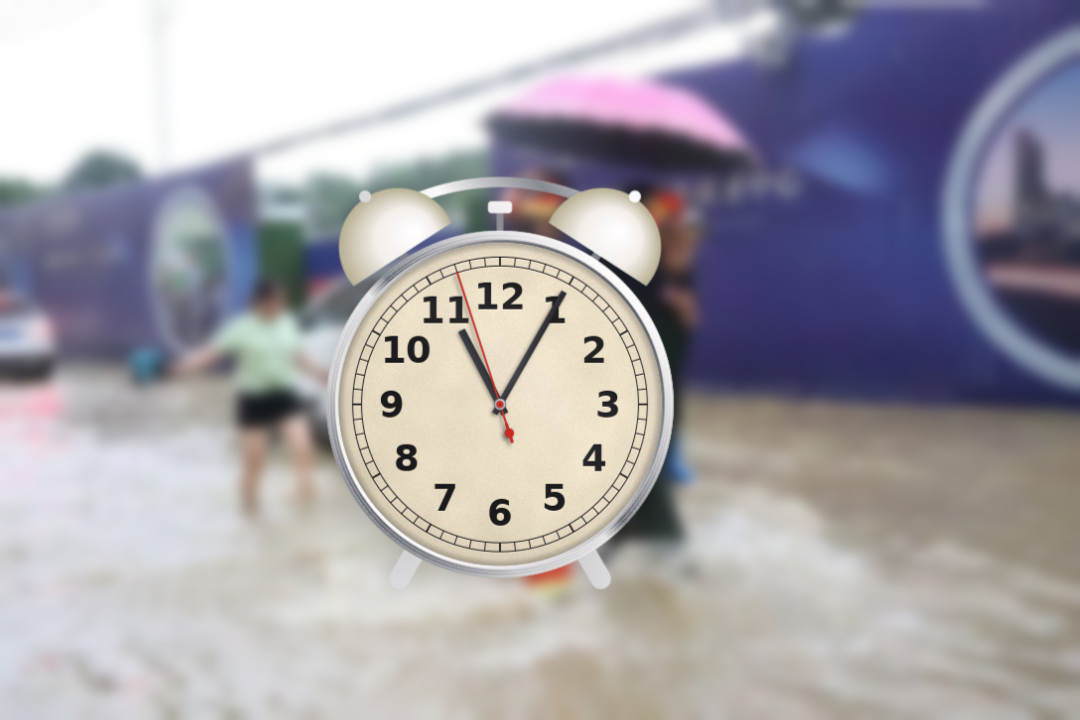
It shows 11.04.57
